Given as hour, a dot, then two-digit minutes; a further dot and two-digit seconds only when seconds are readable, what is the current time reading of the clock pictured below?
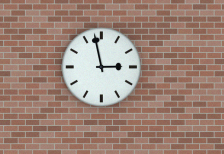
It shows 2.58
